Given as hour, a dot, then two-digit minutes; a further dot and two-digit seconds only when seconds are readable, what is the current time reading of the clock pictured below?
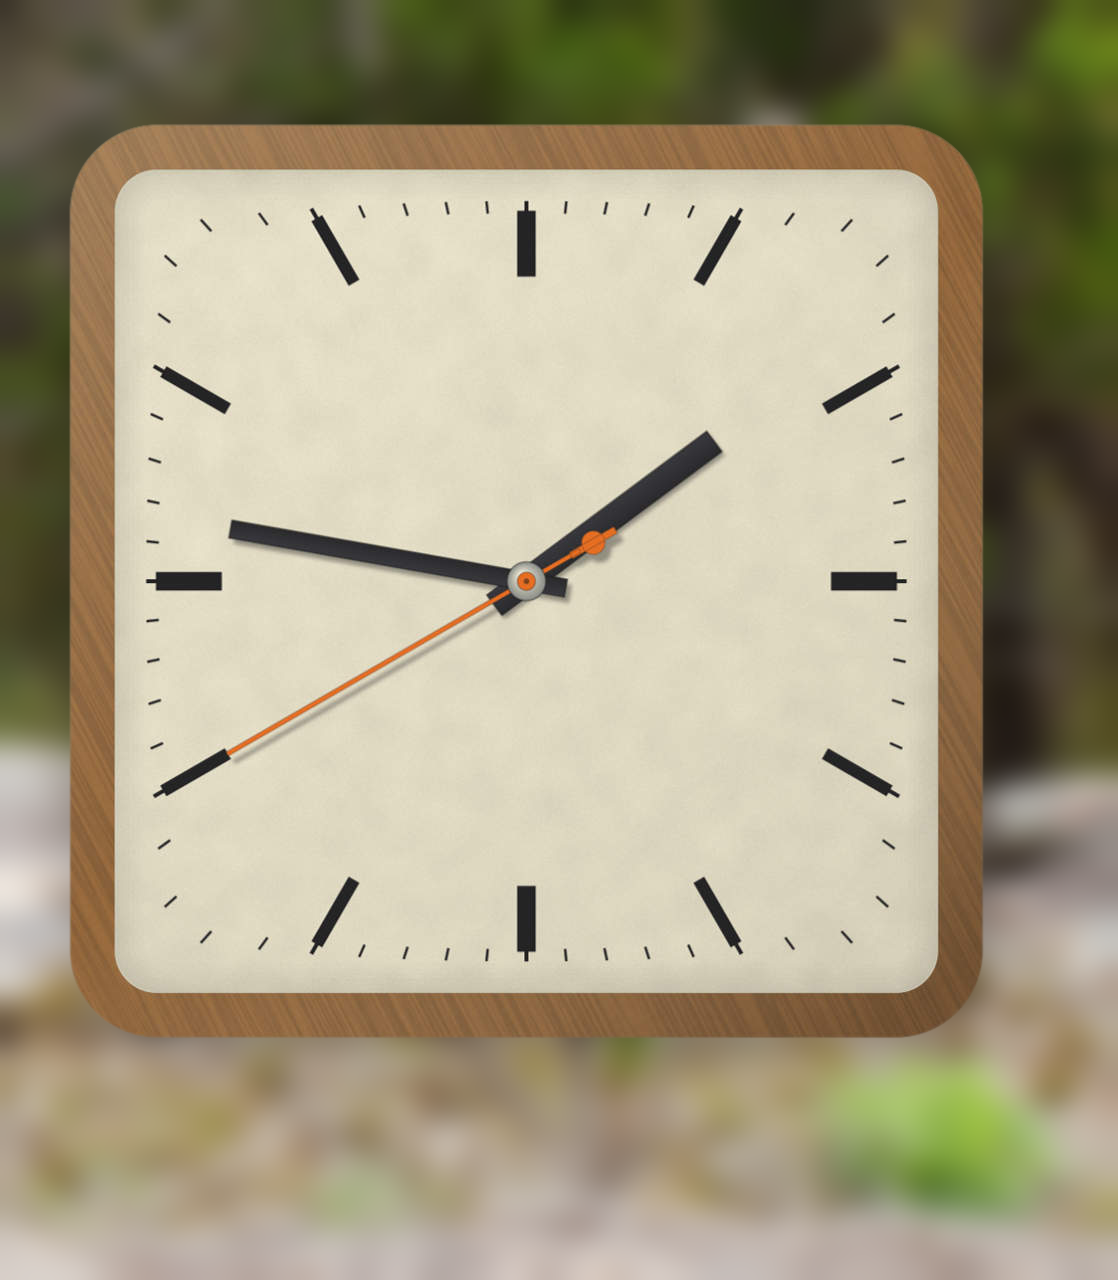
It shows 1.46.40
